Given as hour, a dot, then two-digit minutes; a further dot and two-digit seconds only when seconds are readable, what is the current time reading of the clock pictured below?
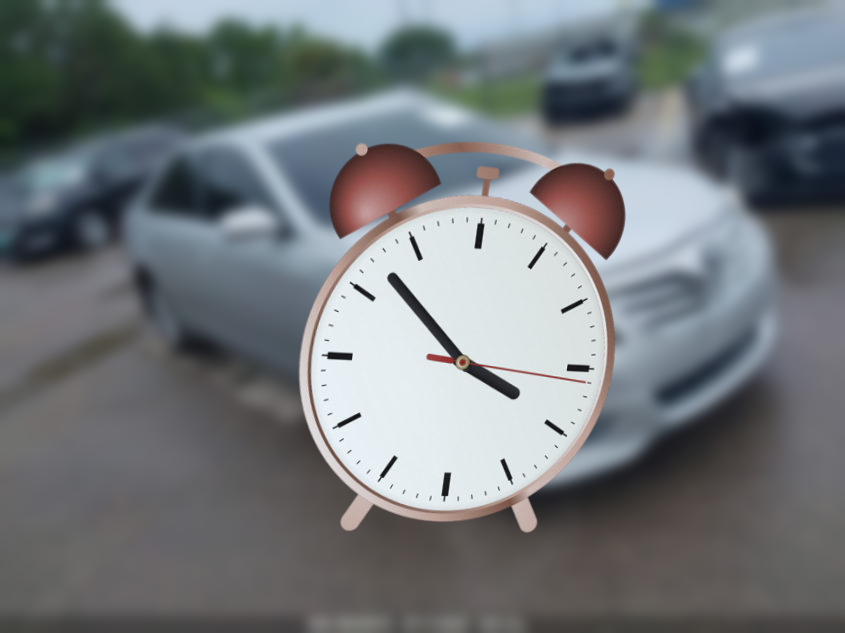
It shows 3.52.16
